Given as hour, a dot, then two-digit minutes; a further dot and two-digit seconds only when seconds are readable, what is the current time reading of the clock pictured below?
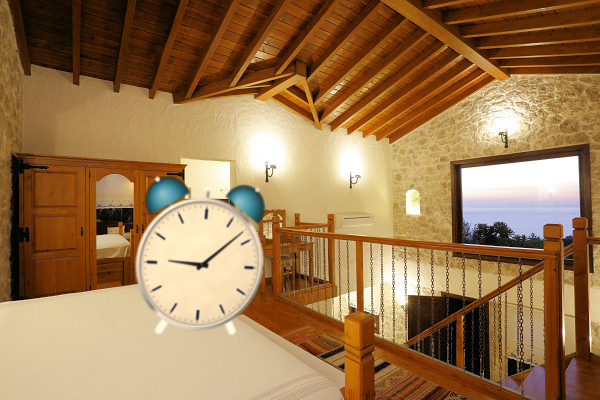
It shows 9.08
